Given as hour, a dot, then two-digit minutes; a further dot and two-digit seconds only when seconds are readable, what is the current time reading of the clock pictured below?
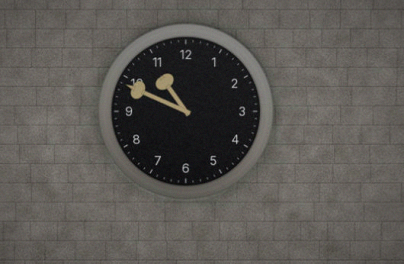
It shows 10.49
